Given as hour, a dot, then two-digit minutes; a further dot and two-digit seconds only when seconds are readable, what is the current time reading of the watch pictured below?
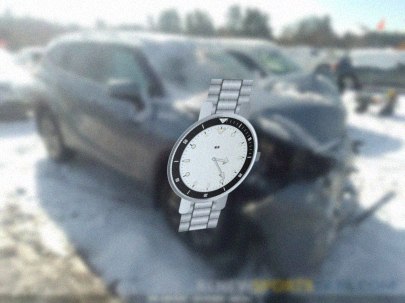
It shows 3.24
